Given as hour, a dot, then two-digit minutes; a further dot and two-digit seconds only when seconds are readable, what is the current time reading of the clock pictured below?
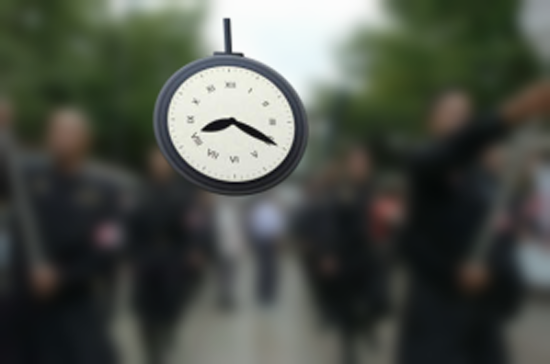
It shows 8.20
